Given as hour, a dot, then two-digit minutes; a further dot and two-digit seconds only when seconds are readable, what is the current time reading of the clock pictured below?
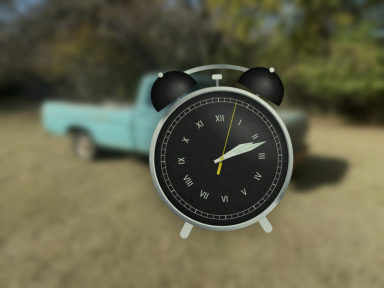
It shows 2.12.03
